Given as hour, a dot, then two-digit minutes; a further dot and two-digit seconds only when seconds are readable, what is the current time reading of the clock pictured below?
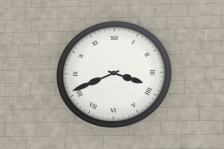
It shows 3.41
